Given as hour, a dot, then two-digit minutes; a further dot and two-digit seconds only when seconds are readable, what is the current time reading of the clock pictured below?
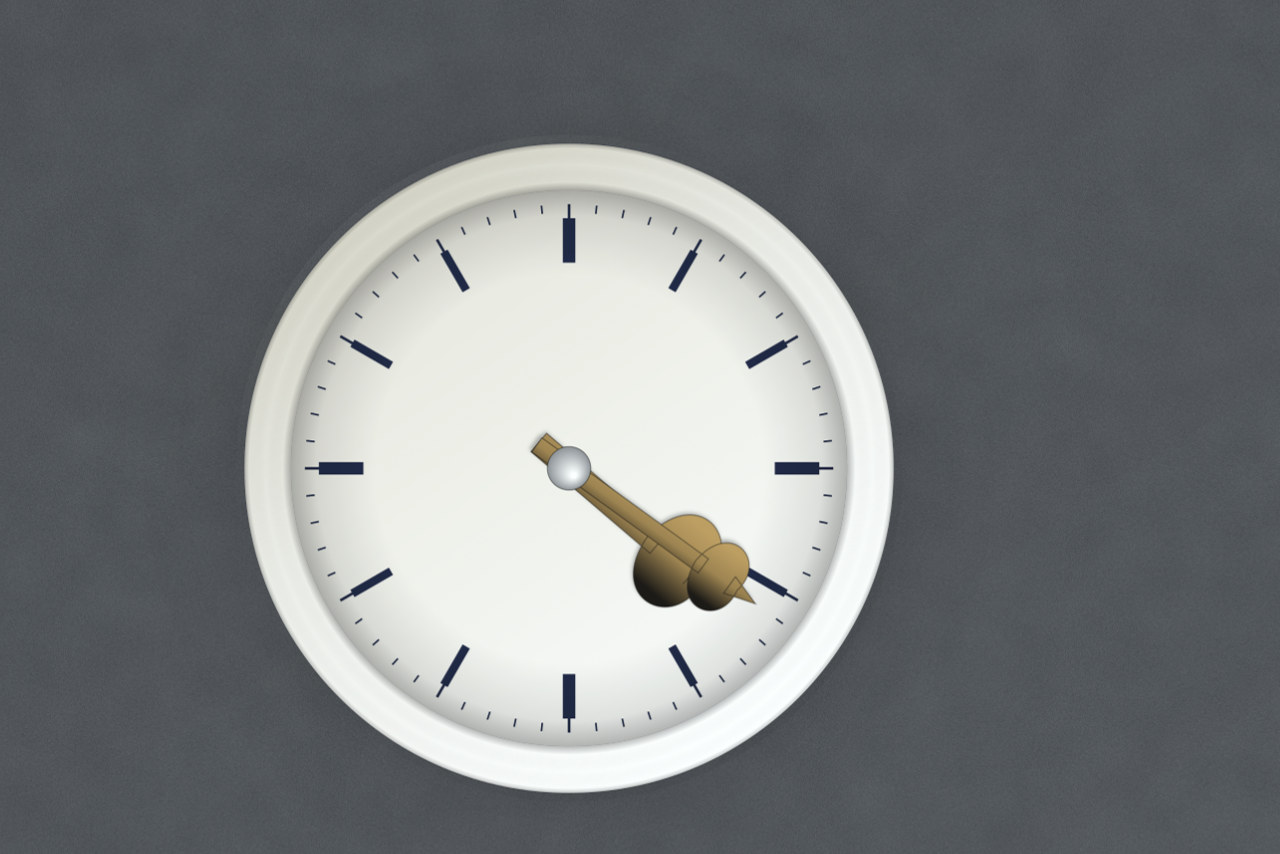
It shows 4.21
